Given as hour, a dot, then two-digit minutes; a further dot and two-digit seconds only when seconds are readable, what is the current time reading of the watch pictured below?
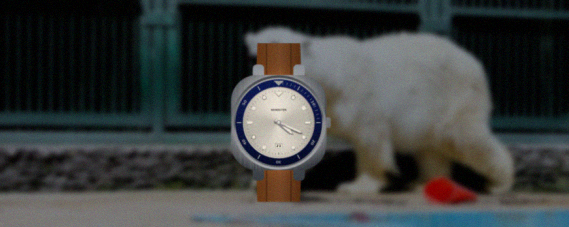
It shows 4.19
